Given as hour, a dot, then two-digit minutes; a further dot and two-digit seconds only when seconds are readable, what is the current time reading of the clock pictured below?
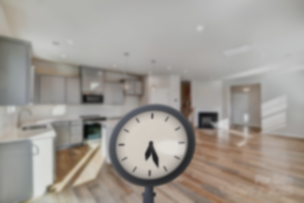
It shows 6.27
